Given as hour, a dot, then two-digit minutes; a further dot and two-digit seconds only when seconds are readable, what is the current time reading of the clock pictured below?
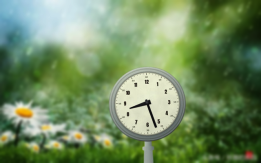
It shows 8.27
